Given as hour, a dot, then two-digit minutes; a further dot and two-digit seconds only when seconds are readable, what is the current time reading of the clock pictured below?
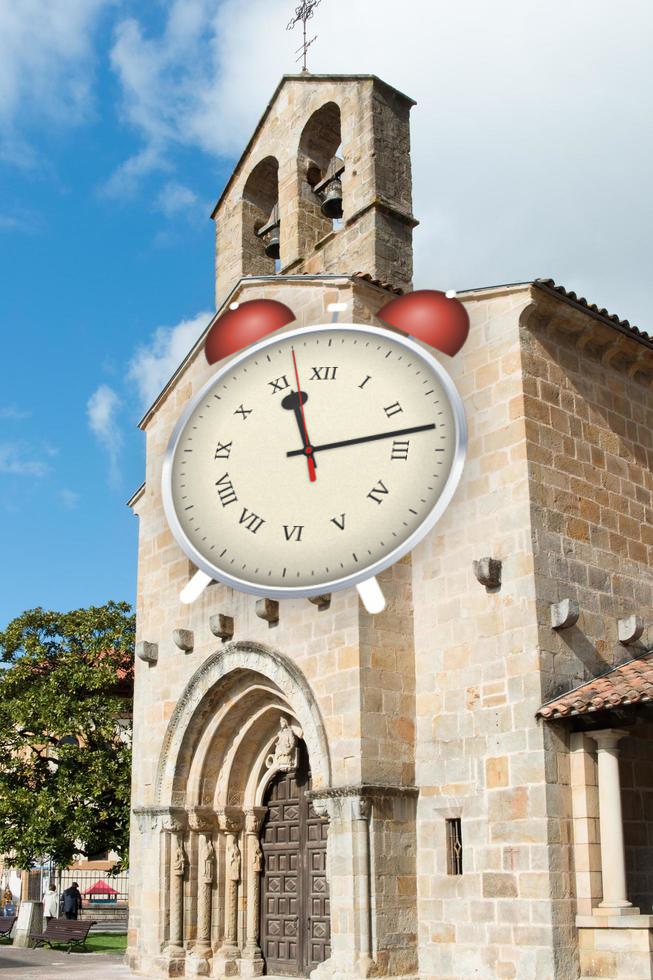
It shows 11.12.57
